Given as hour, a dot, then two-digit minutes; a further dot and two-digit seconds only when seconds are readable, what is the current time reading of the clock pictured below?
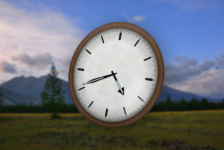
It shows 4.41
